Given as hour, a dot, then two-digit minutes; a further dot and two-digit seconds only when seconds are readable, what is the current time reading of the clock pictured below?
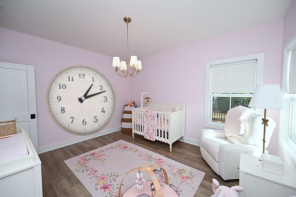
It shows 1.12
